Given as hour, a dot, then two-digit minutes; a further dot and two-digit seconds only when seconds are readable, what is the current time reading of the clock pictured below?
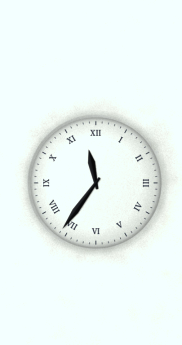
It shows 11.36
